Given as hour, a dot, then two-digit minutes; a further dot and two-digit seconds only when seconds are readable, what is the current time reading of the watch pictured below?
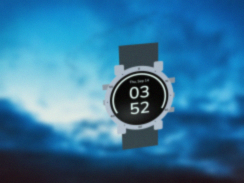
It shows 3.52
